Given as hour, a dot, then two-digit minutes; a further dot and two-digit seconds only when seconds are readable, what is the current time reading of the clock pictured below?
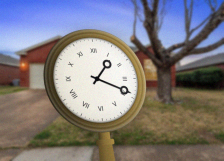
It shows 1.19
